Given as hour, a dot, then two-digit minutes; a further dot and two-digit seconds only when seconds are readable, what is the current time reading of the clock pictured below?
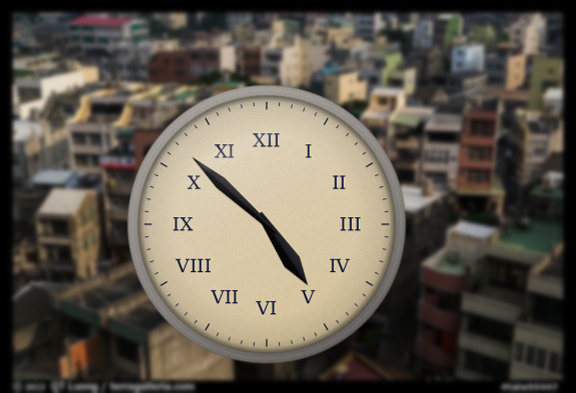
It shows 4.52
